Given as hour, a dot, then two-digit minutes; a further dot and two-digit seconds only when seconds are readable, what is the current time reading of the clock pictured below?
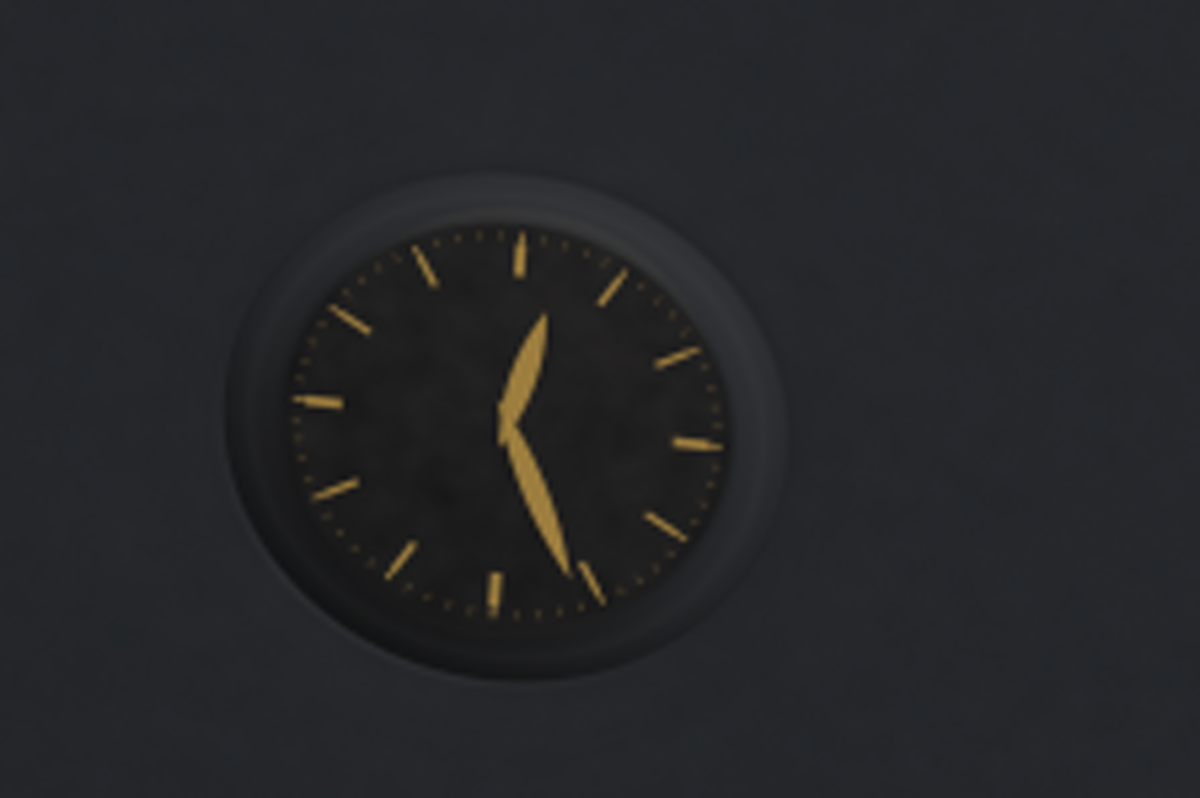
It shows 12.26
